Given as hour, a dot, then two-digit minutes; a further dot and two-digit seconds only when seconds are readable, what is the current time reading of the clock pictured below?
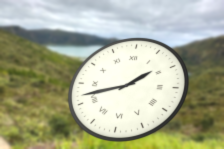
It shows 1.42
